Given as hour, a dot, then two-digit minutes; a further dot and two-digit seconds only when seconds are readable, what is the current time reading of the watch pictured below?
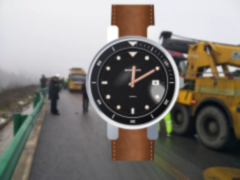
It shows 12.10
